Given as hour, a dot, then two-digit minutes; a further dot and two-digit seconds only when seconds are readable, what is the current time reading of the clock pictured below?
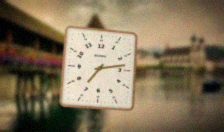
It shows 7.13
